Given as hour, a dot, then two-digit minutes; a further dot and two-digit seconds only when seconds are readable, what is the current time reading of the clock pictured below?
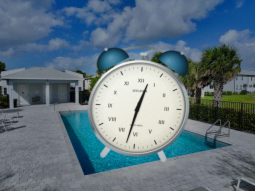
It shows 12.32
